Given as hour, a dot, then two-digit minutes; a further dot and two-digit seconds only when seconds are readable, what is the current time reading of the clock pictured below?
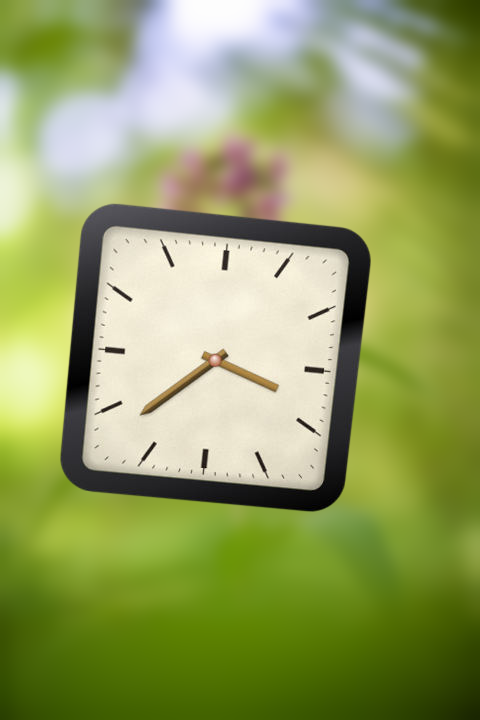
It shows 3.38
